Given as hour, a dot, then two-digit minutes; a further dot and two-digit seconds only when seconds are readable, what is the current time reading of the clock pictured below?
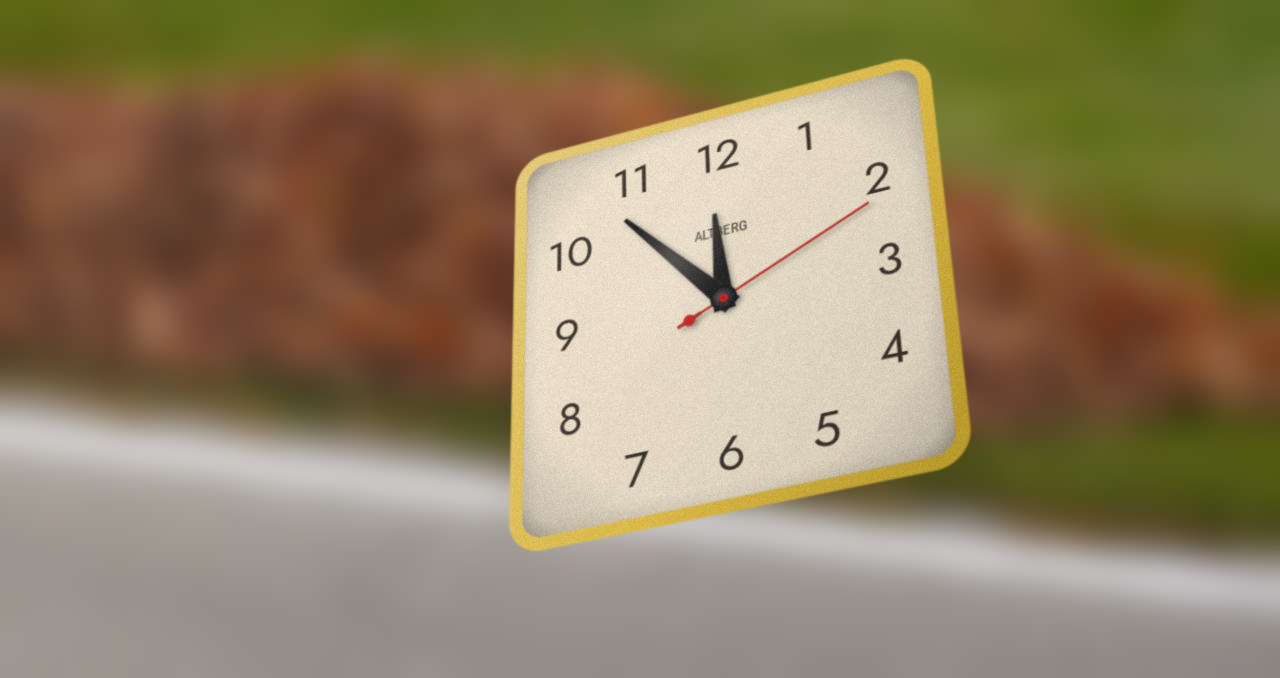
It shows 11.53.11
